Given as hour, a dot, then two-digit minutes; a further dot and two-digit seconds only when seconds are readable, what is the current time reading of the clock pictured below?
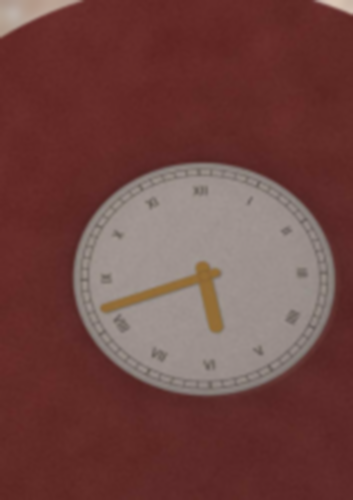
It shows 5.42
